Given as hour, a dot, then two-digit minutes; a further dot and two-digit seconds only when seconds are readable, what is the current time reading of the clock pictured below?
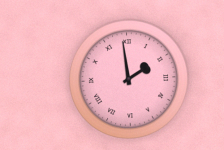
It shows 1.59
